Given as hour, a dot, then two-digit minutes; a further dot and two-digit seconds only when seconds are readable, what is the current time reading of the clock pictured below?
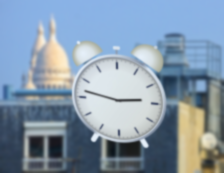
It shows 2.47
